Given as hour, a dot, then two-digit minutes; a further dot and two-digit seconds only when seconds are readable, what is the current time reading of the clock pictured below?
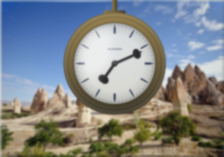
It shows 7.11
